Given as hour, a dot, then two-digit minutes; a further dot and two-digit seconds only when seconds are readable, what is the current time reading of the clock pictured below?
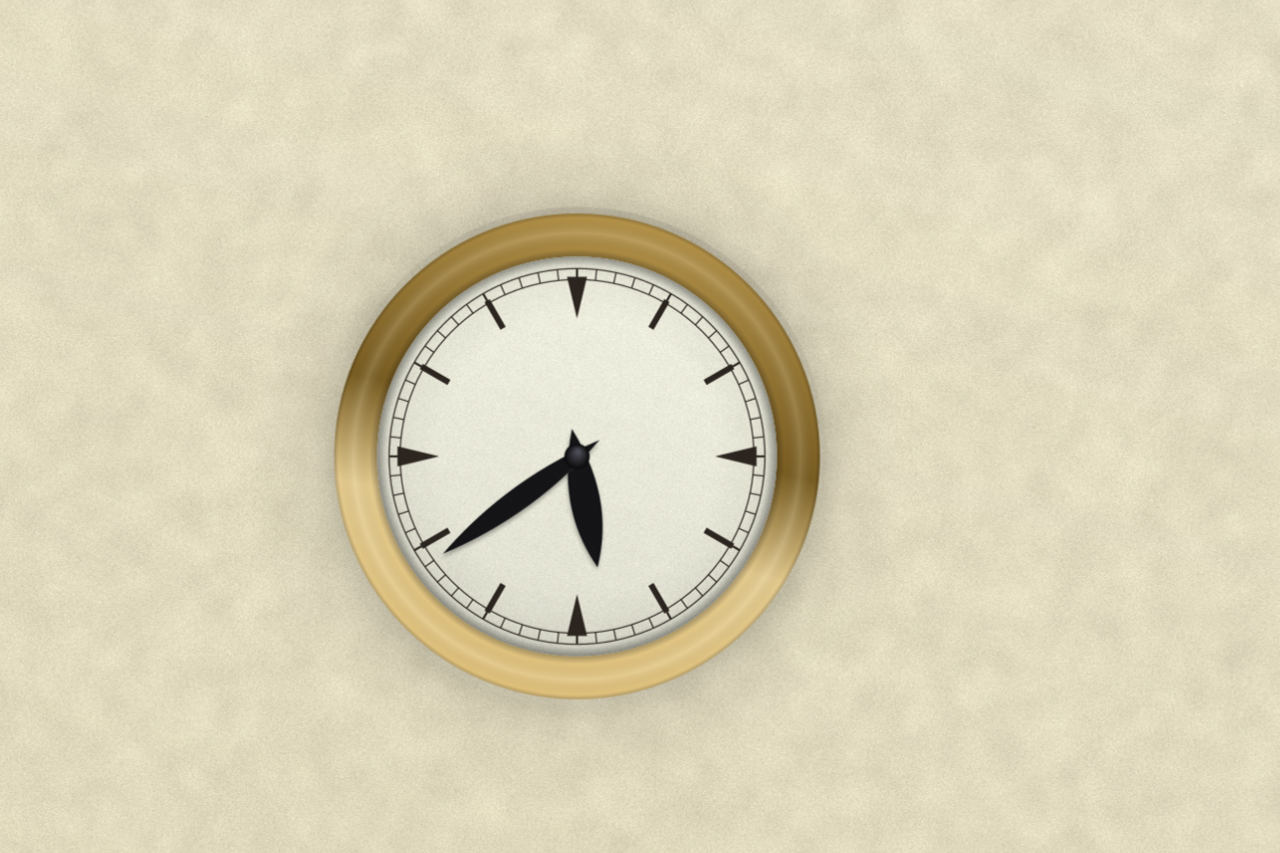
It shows 5.39
